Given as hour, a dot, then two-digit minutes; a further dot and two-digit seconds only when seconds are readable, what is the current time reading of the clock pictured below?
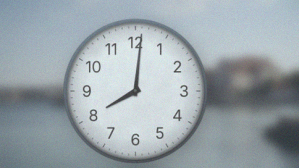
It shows 8.01
